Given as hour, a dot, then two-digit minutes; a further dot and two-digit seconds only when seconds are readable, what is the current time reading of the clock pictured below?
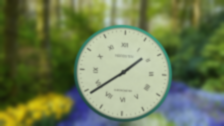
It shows 1.39
